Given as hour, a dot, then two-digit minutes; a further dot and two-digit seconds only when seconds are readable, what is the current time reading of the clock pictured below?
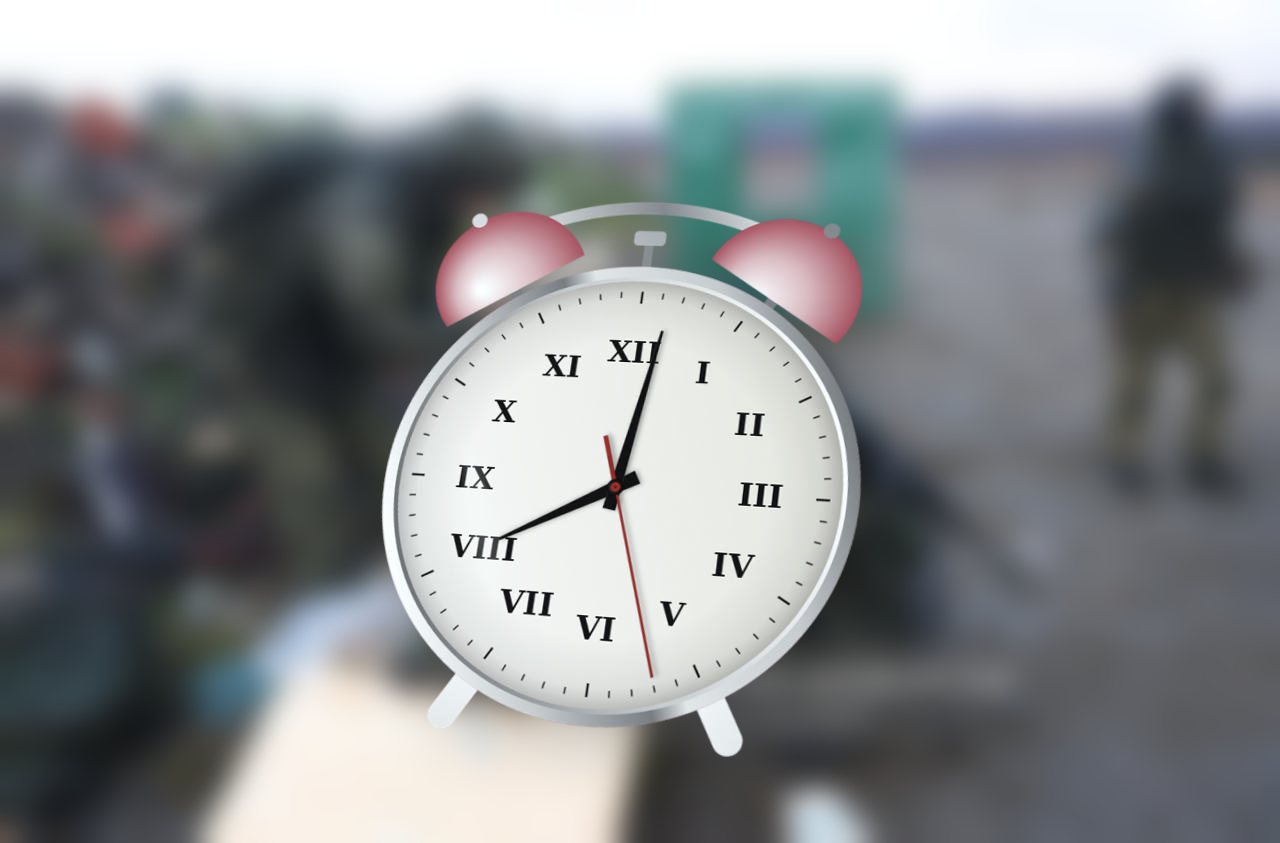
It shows 8.01.27
